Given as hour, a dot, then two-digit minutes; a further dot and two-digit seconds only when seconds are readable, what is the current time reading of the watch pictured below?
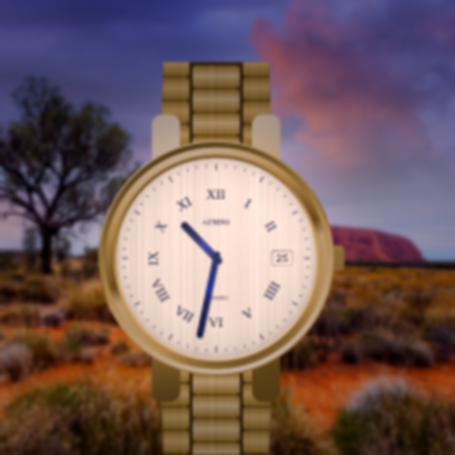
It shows 10.32
